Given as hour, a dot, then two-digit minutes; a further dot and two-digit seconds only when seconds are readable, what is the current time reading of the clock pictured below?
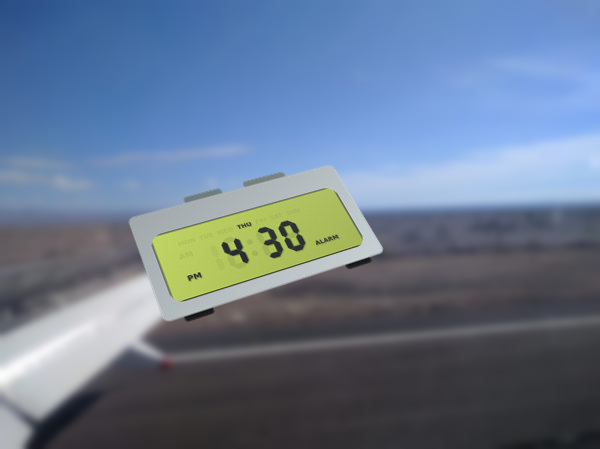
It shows 4.30
